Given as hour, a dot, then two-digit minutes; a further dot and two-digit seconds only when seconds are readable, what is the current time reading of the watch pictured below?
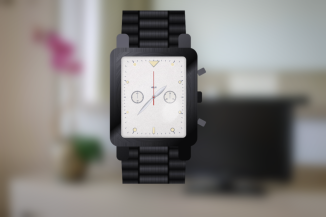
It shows 1.37
